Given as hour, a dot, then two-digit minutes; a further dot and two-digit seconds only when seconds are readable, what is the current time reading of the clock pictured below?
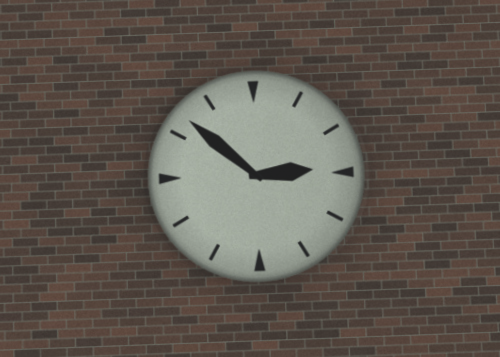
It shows 2.52
